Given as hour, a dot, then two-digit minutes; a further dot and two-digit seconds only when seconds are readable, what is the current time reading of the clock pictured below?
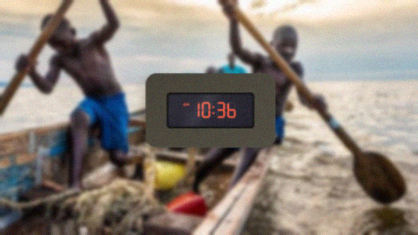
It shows 10.36
